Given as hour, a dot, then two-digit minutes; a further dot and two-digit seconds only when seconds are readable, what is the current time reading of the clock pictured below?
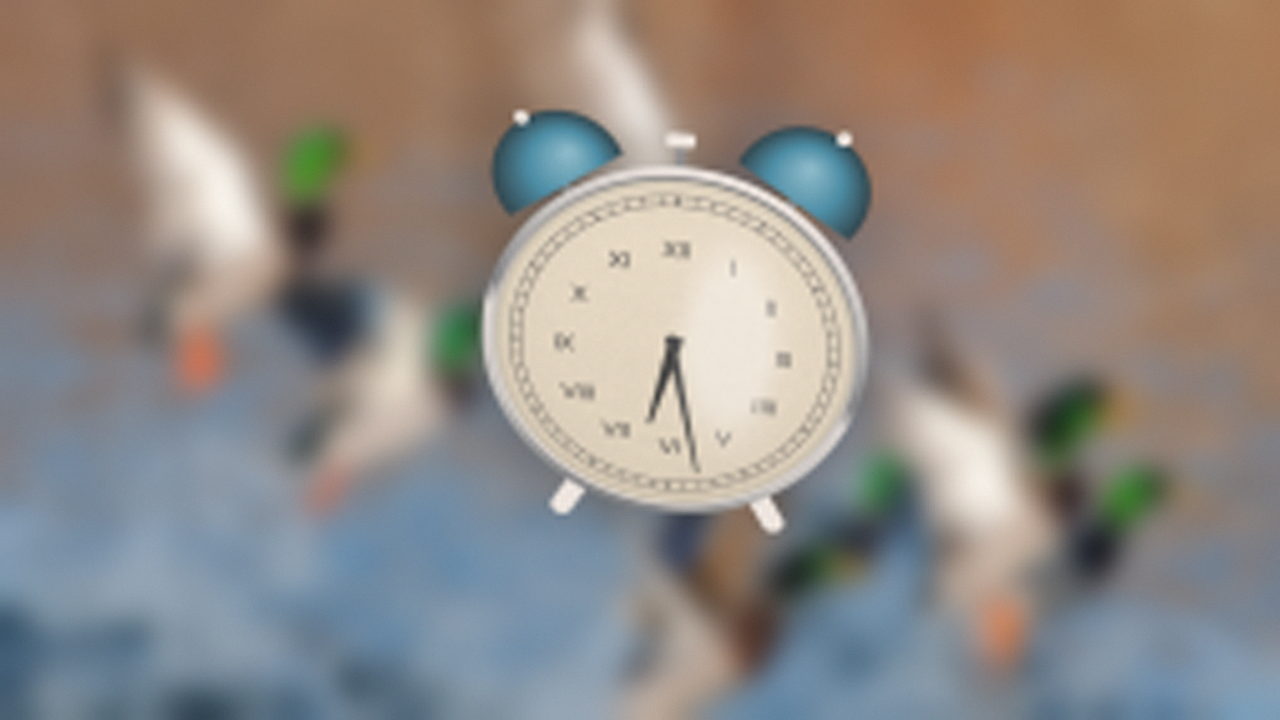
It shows 6.28
